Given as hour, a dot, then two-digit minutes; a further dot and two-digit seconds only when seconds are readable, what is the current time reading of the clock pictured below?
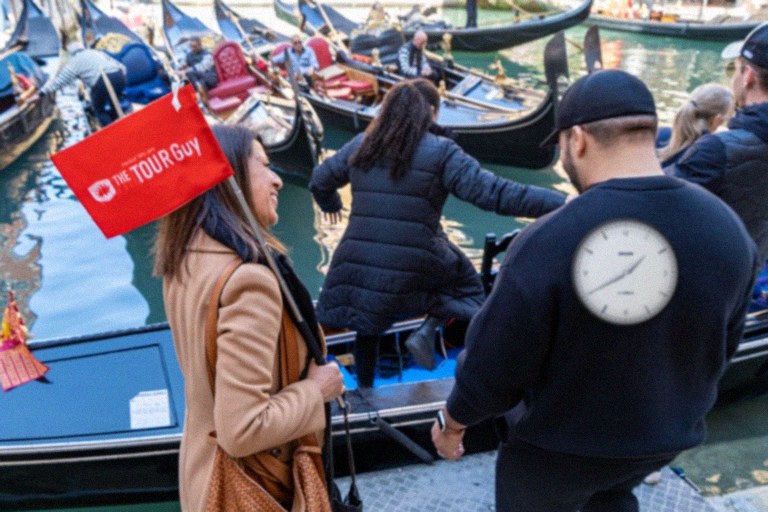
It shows 1.40
